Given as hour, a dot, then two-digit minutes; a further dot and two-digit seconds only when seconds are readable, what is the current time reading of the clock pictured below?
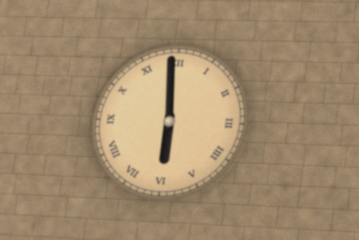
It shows 5.59
